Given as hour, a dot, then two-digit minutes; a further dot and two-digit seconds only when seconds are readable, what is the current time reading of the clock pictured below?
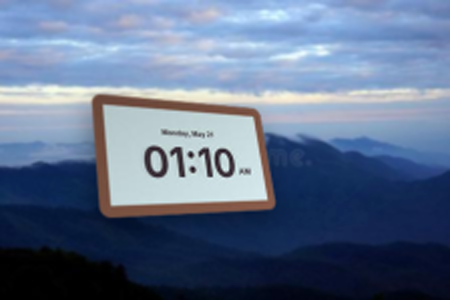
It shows 1.10
